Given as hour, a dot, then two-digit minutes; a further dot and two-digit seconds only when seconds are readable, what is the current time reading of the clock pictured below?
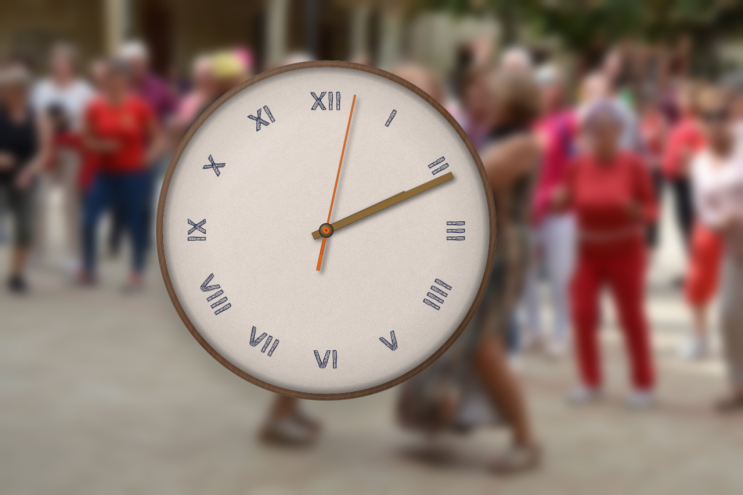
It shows 2.11.02
